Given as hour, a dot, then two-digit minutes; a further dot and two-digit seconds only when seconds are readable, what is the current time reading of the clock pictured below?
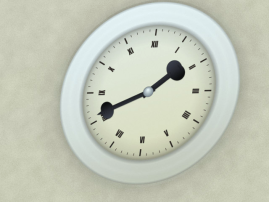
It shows 1.41
